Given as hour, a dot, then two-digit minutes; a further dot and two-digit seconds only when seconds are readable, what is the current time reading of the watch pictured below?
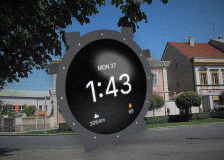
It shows 1.43
